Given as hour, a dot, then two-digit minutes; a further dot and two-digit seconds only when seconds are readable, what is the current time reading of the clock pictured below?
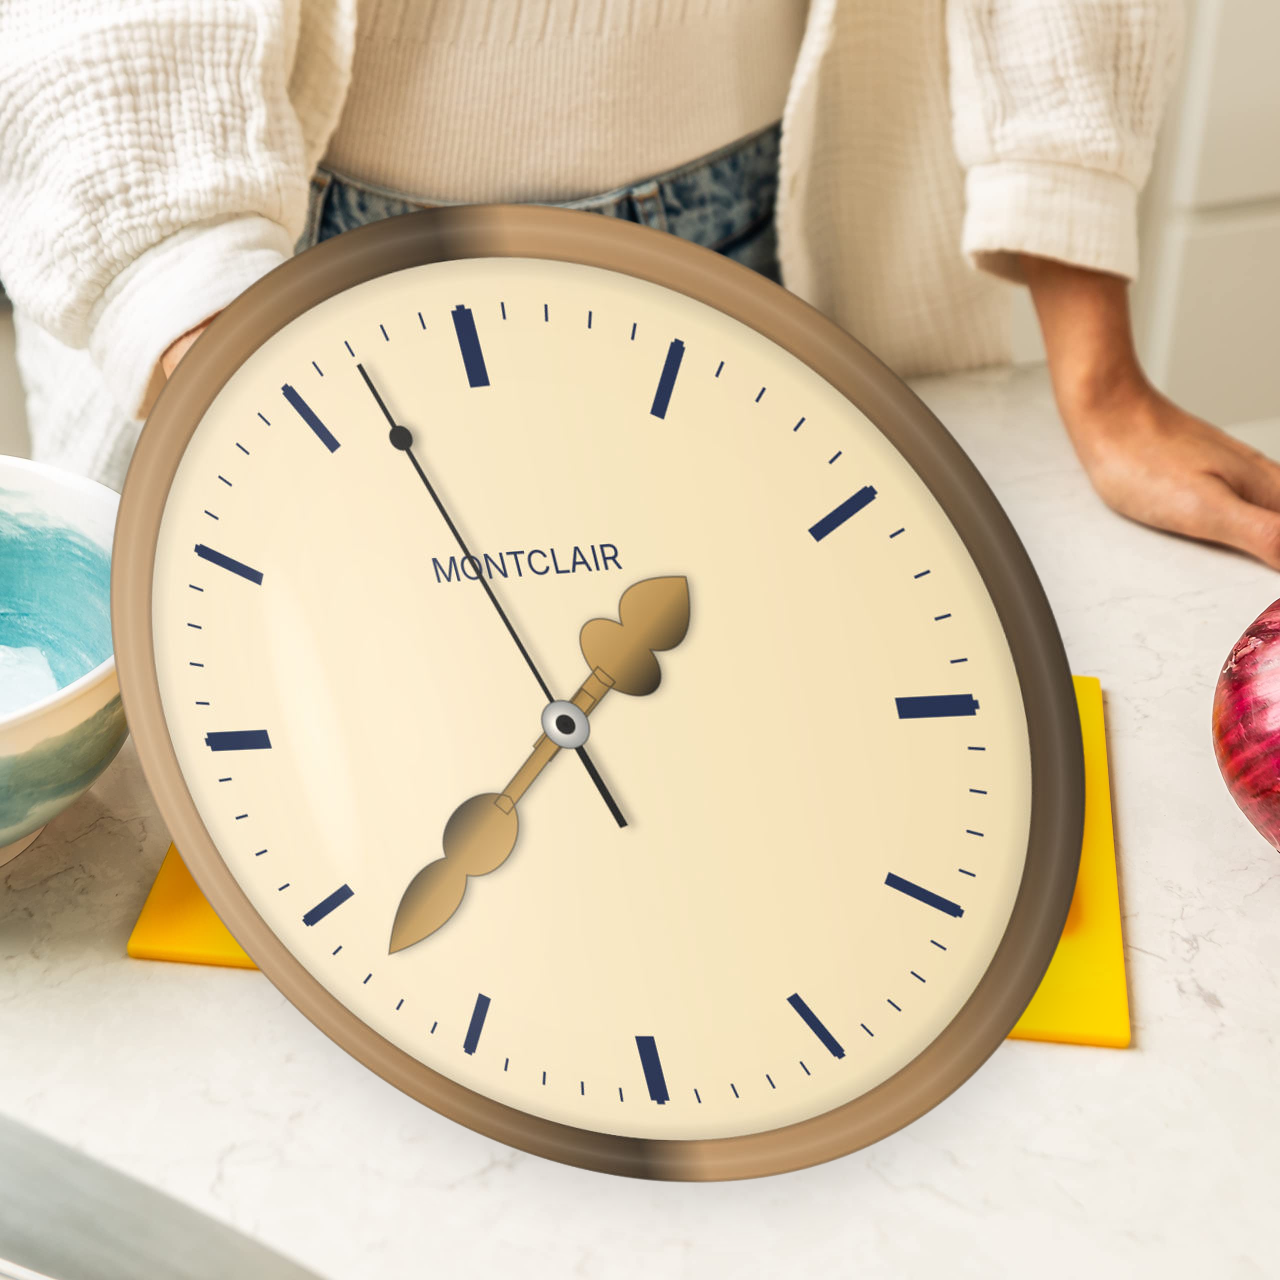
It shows 1.37.57
